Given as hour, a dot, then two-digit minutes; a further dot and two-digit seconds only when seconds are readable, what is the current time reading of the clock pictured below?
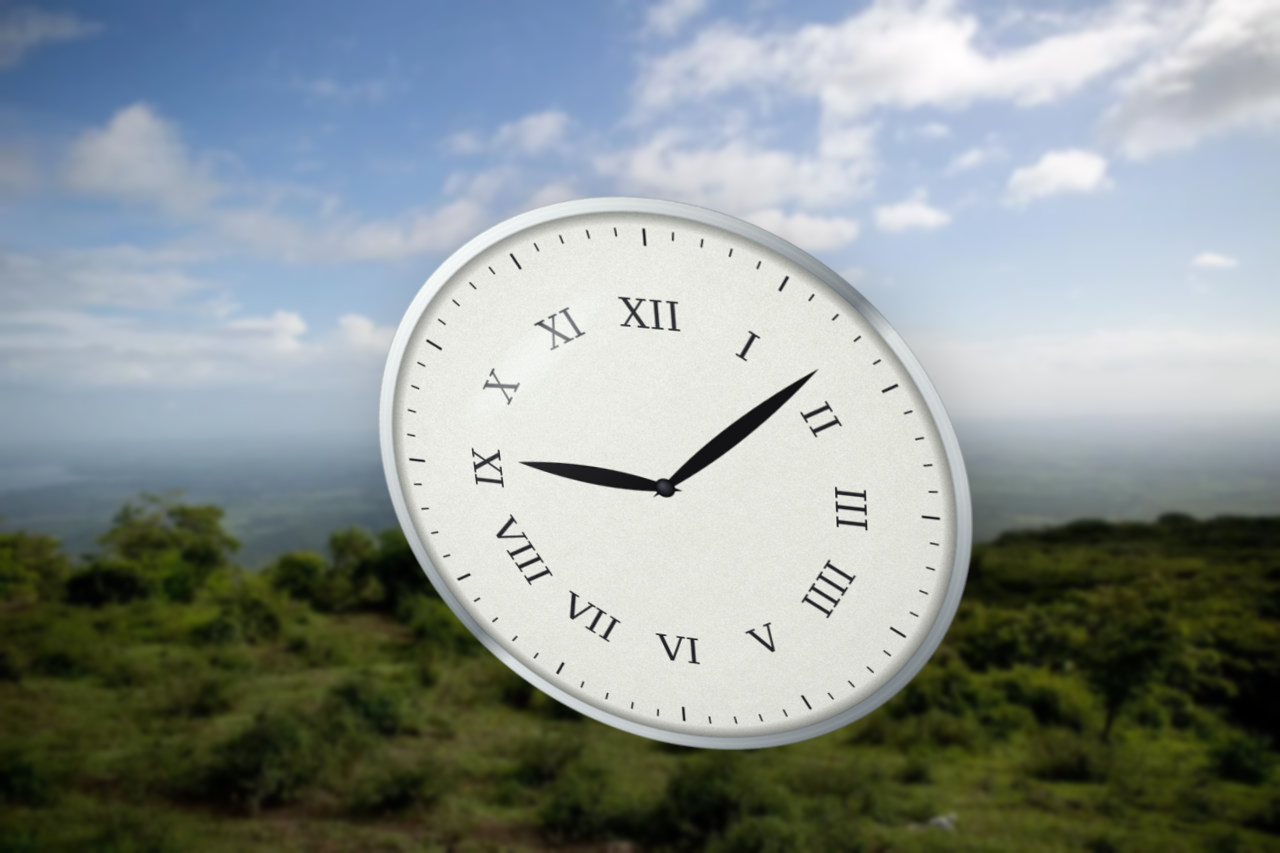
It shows 9.08
